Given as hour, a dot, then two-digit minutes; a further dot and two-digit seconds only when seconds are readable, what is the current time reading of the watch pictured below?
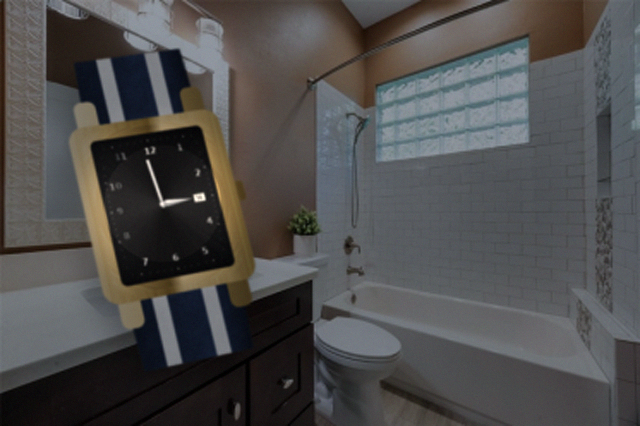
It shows 2.59
